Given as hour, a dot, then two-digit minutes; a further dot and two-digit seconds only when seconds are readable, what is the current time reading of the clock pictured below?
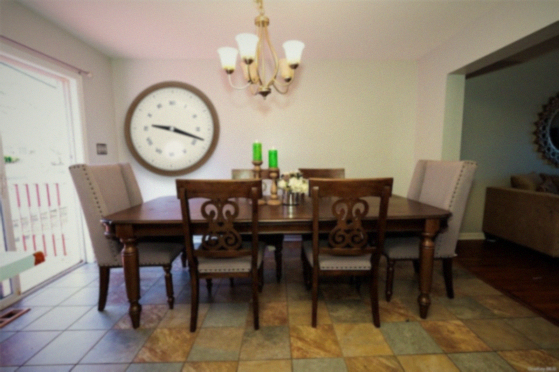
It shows 9.18
